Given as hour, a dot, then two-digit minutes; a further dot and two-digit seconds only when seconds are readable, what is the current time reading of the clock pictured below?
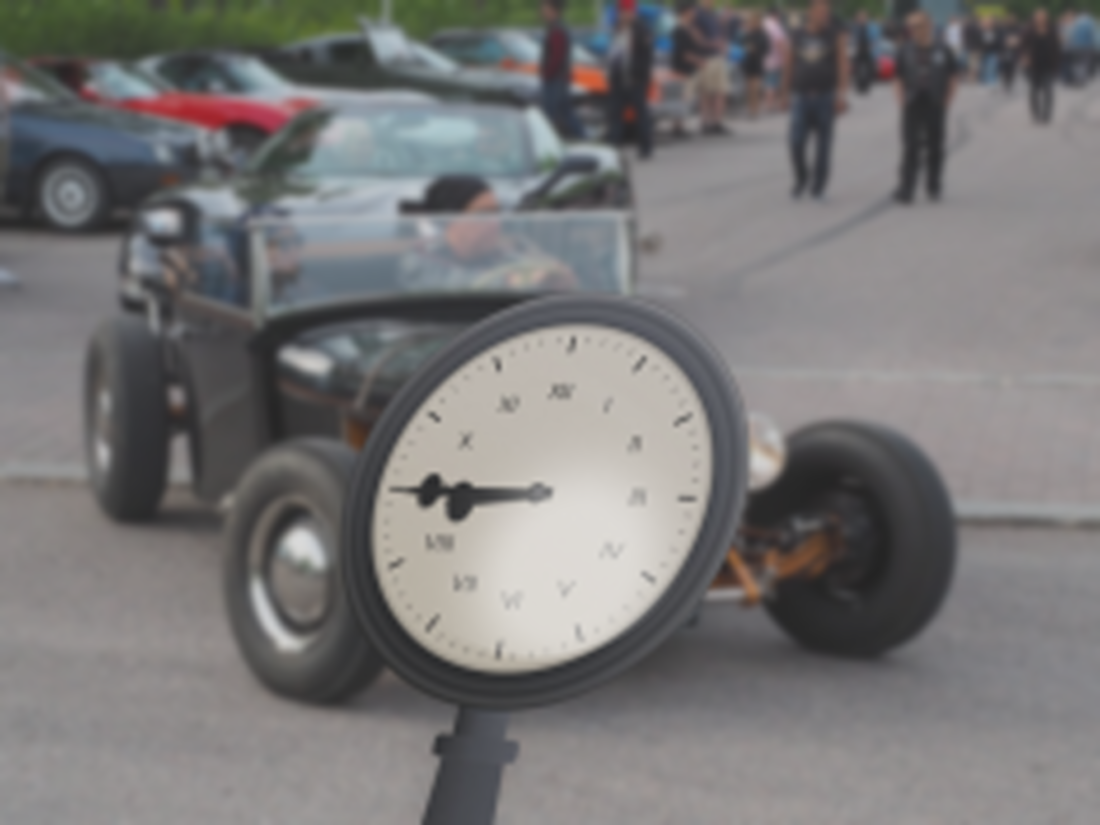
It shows 8.45
